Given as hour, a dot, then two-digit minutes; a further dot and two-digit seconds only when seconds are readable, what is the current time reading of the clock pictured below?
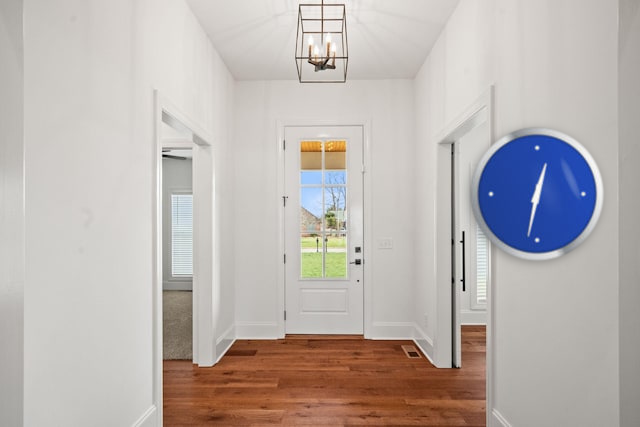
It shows 12.32
